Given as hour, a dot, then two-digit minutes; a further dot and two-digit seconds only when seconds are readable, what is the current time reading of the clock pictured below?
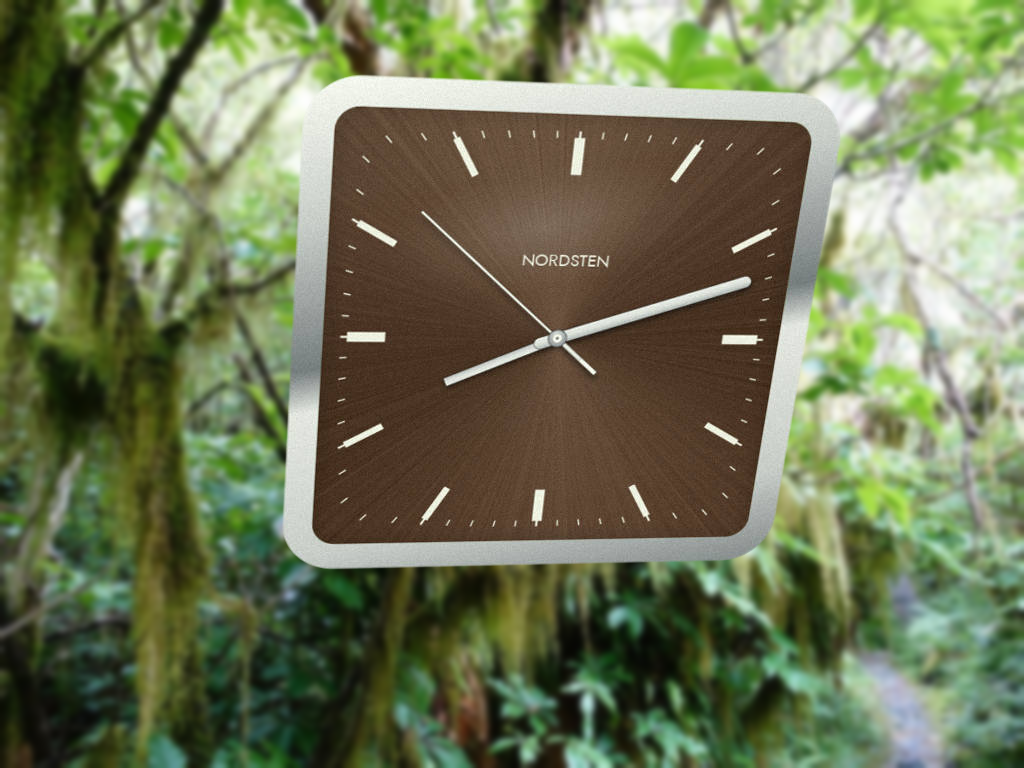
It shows 8.11.52
